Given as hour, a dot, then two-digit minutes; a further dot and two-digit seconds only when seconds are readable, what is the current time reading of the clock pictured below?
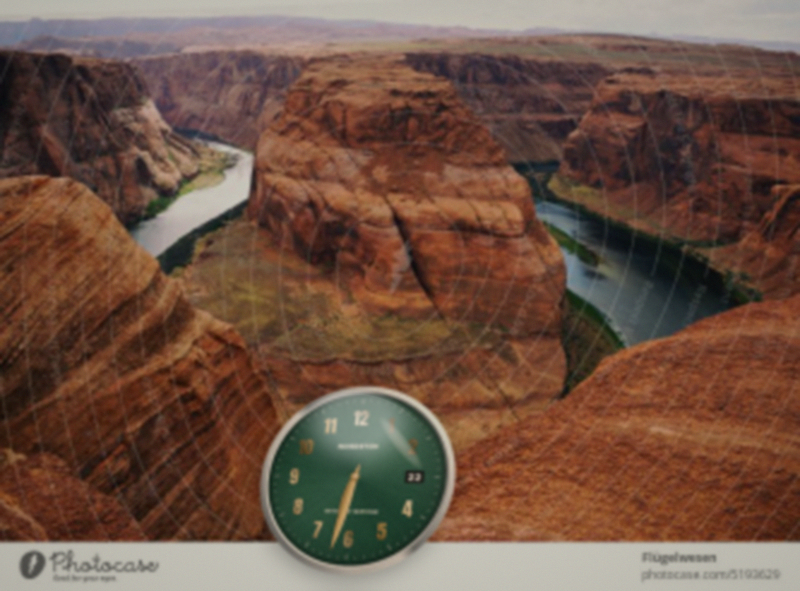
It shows 6.32
